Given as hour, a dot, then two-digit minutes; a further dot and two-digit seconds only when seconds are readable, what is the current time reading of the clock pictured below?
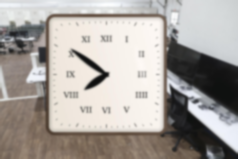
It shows 7.51
